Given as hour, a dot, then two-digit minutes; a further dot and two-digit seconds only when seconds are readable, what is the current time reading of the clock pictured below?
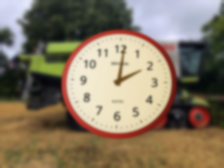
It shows 2.01
